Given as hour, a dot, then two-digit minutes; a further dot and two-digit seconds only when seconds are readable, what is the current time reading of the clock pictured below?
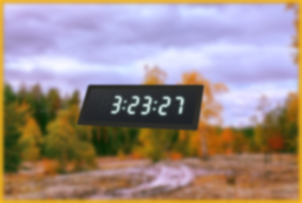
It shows 3.23.27
